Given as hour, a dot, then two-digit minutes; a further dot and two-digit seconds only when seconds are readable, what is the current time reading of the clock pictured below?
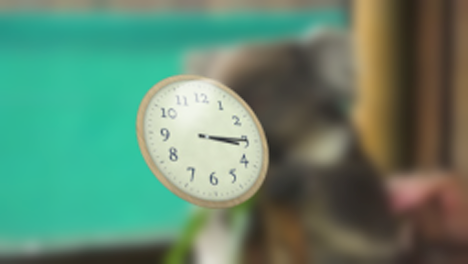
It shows 3.15
